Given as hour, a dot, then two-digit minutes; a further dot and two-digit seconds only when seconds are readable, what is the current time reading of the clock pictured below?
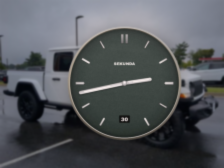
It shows 2.43
